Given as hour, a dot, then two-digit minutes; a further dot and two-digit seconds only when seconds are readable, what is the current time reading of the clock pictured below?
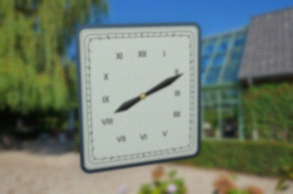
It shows 8.11
